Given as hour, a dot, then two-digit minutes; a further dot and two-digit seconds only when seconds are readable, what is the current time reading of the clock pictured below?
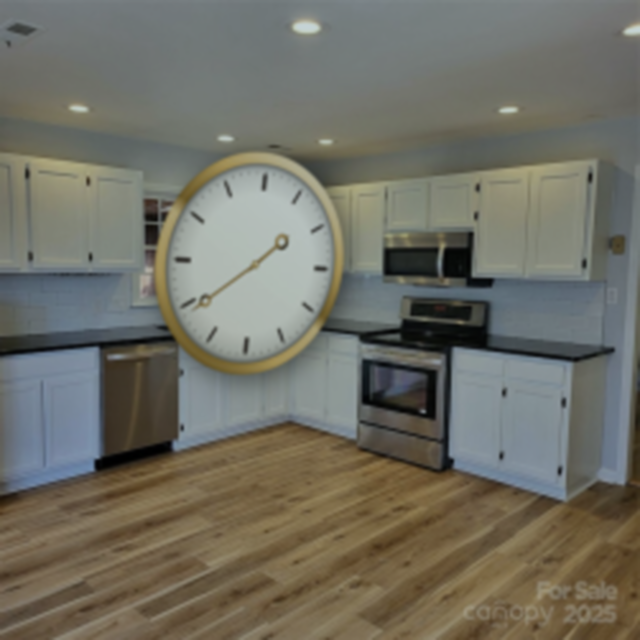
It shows 1.39
